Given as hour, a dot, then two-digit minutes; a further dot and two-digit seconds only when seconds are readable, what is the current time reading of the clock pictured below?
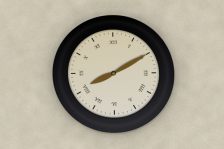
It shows 8.10
